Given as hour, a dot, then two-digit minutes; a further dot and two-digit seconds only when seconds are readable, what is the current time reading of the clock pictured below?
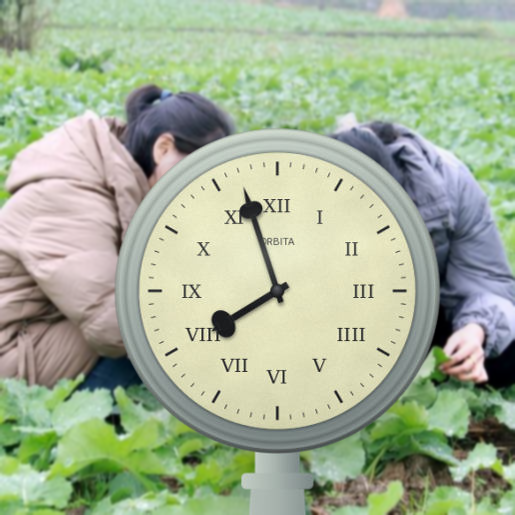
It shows 7.57
